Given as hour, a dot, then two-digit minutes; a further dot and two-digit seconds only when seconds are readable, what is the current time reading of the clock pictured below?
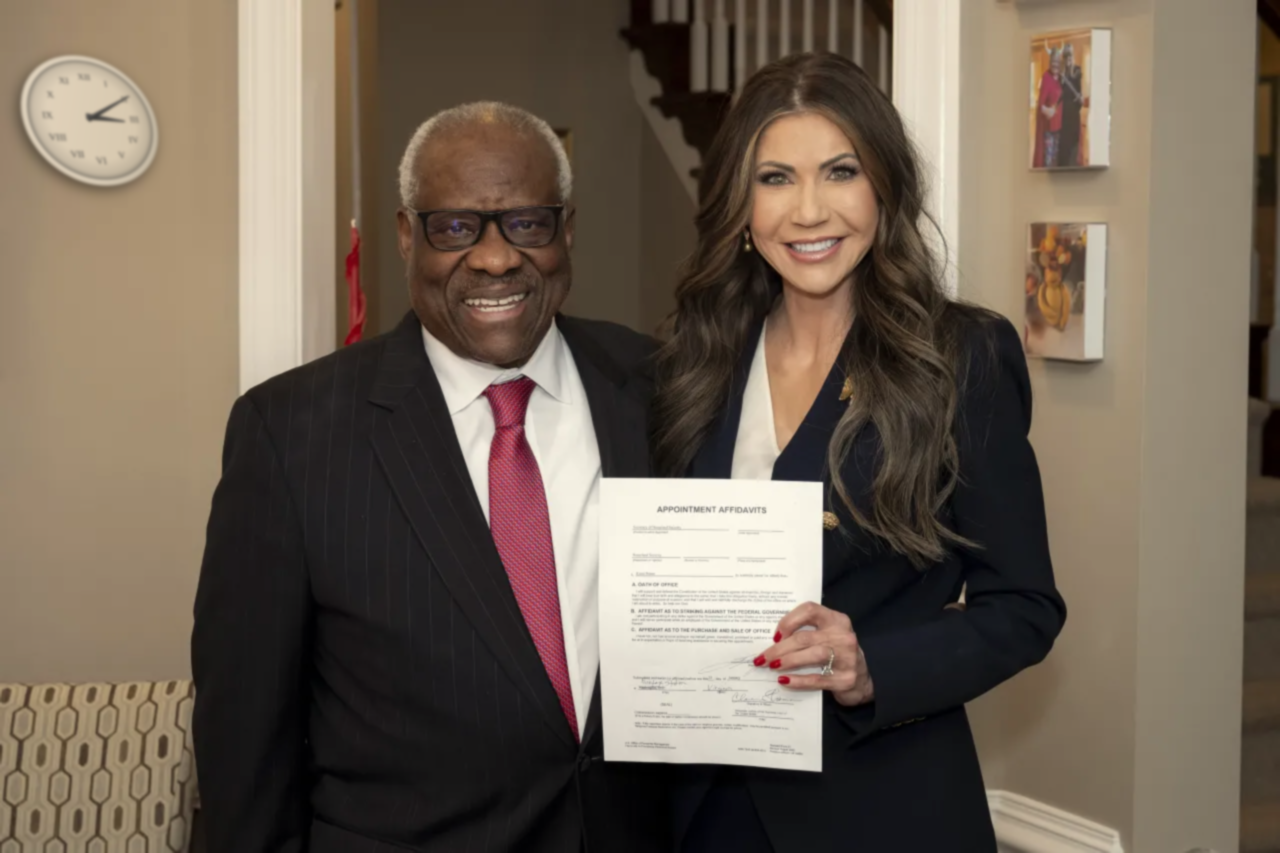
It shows 3.10
